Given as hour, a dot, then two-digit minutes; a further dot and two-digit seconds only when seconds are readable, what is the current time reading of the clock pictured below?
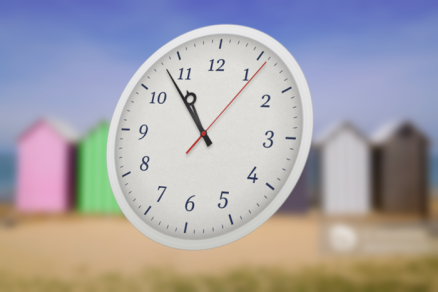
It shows 10.53.06
